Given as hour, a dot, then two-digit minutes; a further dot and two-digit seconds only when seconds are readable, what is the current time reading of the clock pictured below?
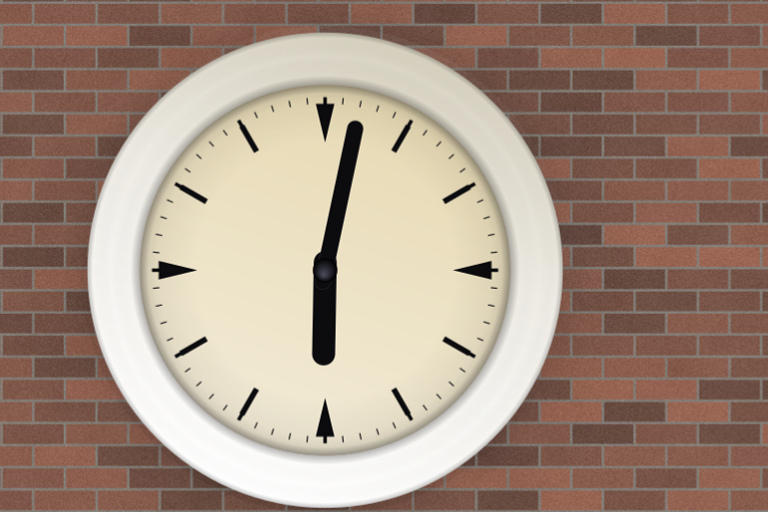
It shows 6.02
